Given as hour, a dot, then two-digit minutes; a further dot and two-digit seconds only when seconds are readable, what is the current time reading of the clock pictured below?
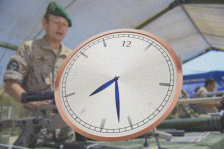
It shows 7.27
